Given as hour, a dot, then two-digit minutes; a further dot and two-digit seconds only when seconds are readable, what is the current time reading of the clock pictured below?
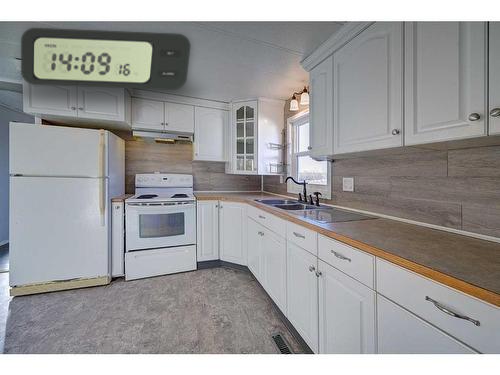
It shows 14.09.16
